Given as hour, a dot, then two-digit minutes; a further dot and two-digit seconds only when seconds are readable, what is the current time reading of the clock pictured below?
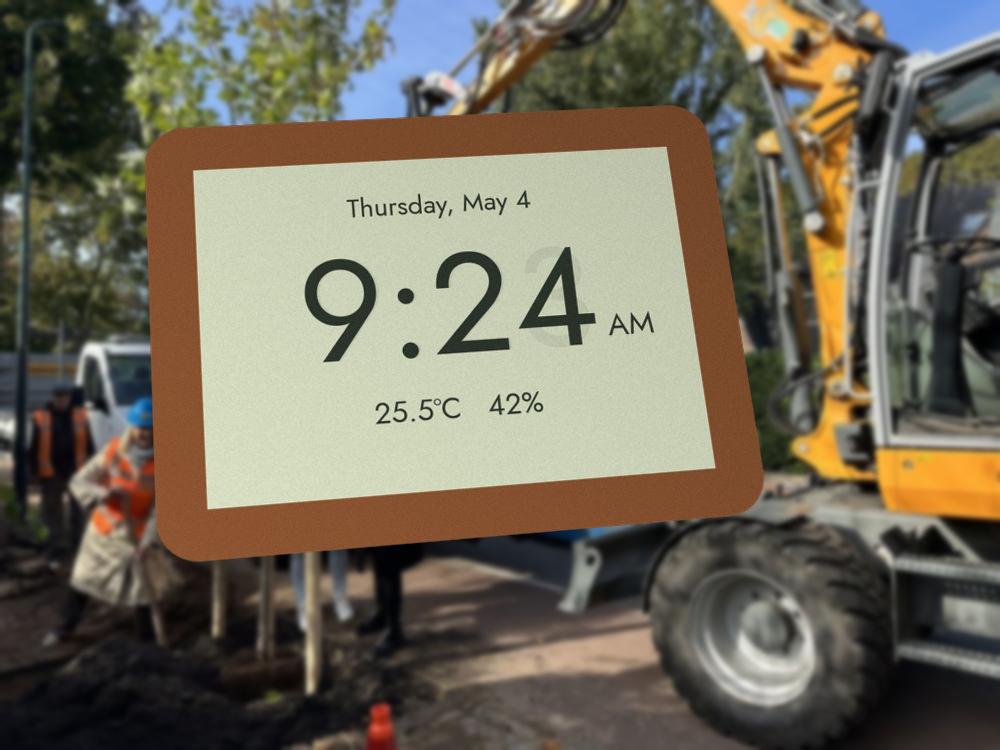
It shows 9.24
